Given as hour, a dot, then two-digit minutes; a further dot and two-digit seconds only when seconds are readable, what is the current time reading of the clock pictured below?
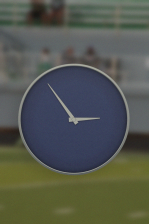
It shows 2.54
